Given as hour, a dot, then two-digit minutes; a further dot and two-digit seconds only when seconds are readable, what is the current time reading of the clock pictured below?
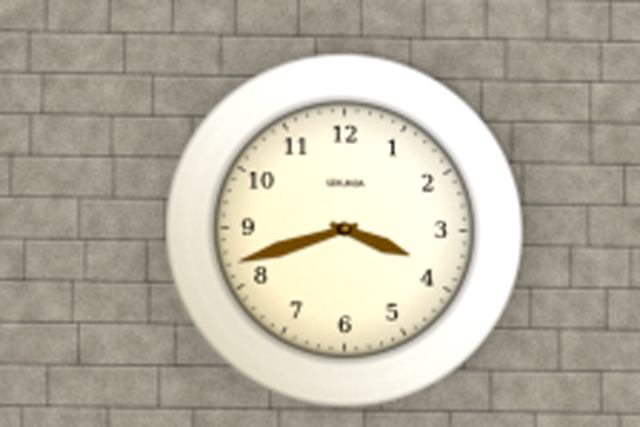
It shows 3.42
